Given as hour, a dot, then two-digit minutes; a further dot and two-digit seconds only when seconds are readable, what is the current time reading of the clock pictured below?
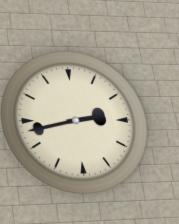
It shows 2.43
